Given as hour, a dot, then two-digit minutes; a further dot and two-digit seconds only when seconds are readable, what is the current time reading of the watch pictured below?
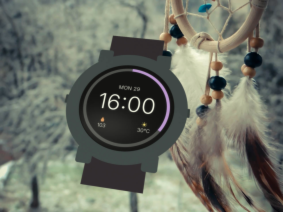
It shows 16.00
